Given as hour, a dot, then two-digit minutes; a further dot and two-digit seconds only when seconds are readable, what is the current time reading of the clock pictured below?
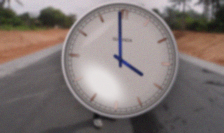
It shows 3.59
